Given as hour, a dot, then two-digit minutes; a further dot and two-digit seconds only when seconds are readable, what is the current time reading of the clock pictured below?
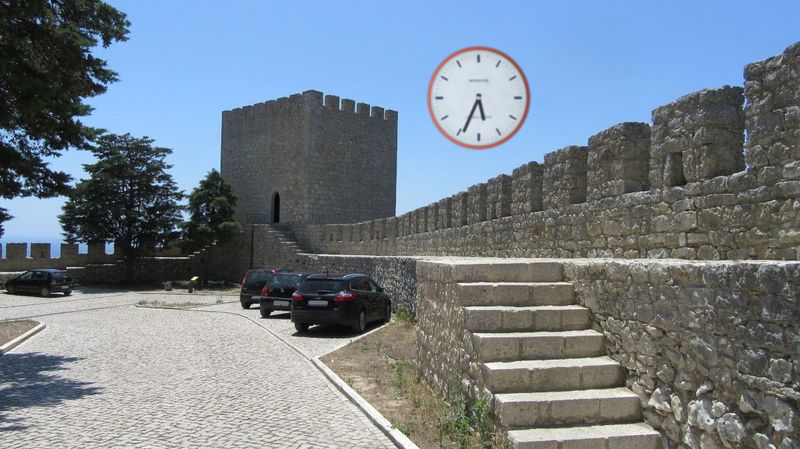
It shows 5.34
